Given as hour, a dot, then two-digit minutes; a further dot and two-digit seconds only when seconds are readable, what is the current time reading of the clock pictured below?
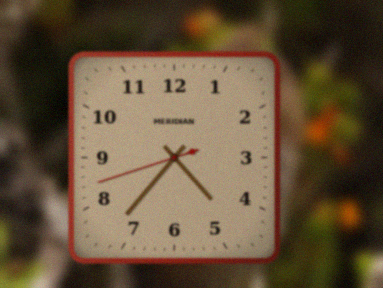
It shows 4.36.42
